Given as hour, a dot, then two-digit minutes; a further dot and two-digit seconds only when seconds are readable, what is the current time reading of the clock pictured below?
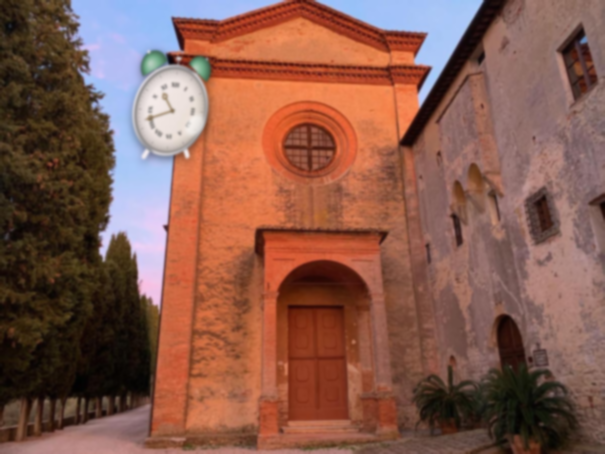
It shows 10.42
